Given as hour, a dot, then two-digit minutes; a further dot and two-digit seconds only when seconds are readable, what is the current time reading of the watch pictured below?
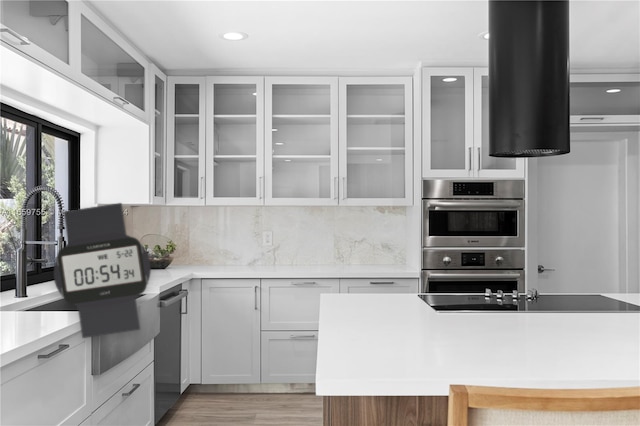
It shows 0.54
